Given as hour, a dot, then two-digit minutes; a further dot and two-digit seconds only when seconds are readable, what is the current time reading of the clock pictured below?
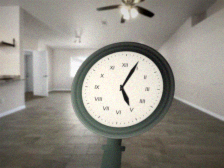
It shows 5.04
